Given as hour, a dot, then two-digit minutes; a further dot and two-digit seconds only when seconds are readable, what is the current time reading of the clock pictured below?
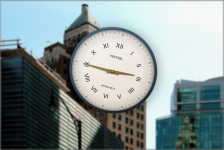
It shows 2.45
